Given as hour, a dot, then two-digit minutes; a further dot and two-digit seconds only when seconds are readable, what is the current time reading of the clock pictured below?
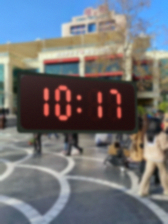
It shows 10.17
